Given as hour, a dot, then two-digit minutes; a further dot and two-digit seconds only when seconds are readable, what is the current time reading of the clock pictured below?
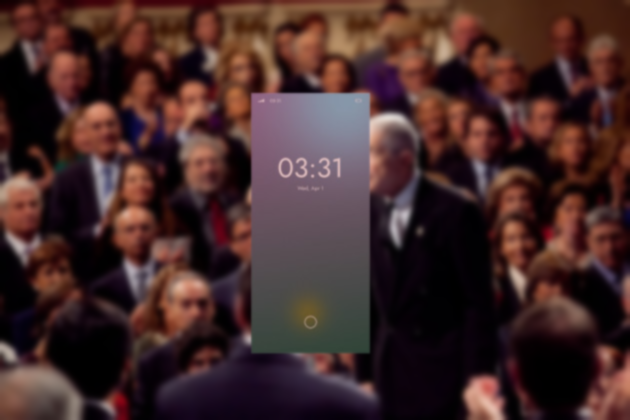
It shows 3.31
